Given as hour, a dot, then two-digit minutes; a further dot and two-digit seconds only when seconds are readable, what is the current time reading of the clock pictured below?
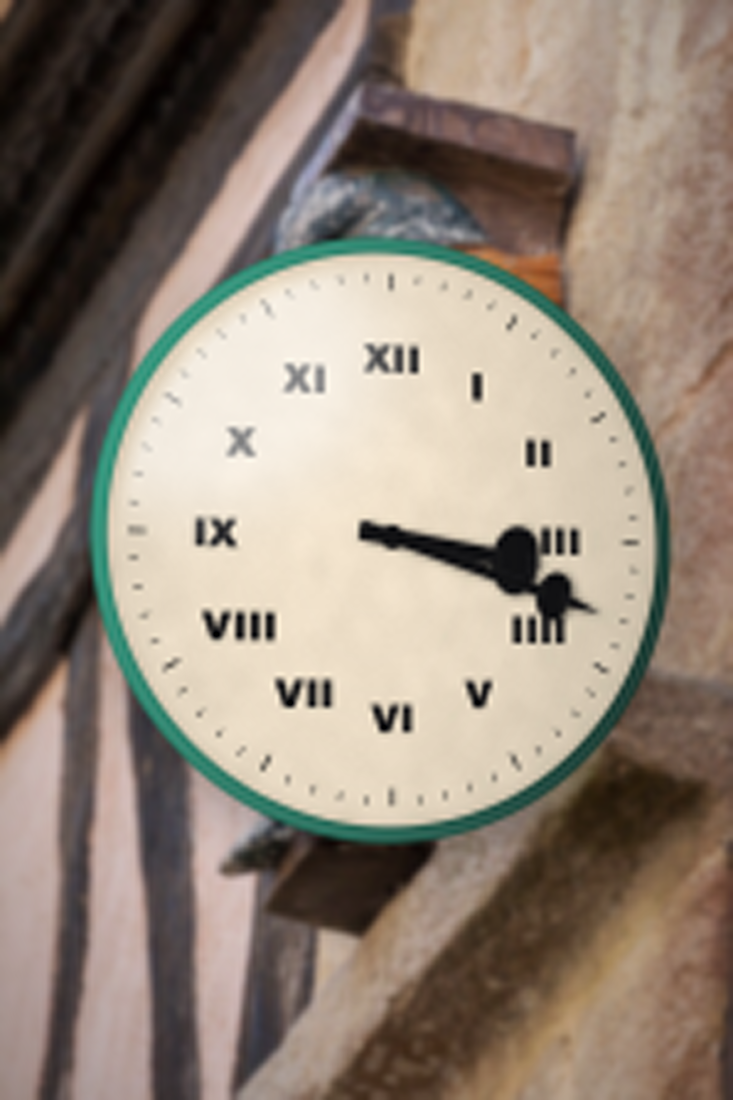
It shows 3.18
